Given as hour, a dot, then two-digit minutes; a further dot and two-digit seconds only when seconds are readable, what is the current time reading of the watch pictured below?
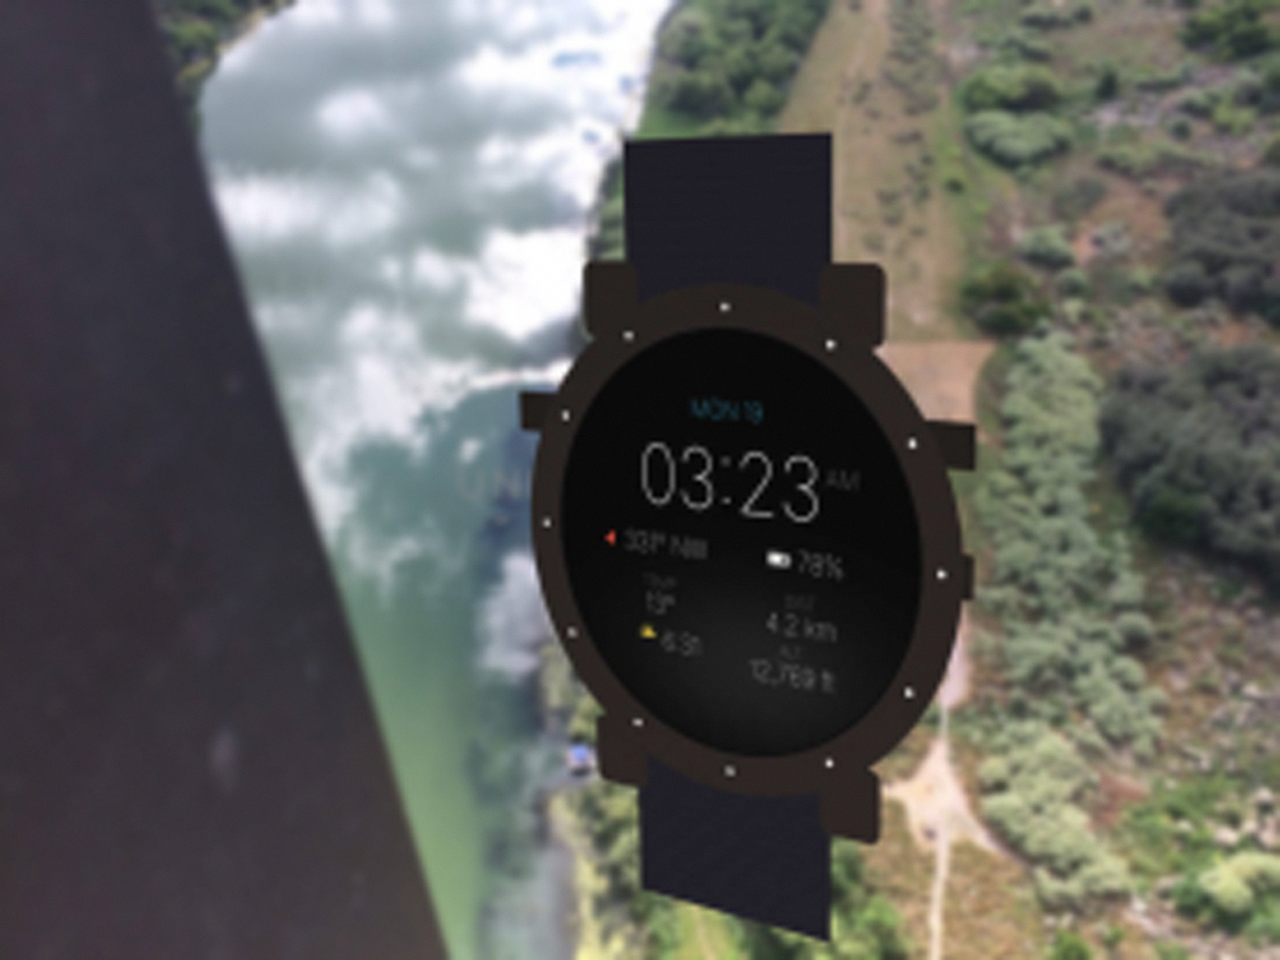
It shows 3.23
